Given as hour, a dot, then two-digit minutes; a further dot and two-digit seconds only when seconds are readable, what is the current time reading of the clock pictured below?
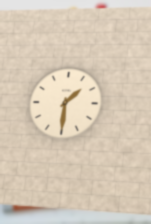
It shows 1.30
